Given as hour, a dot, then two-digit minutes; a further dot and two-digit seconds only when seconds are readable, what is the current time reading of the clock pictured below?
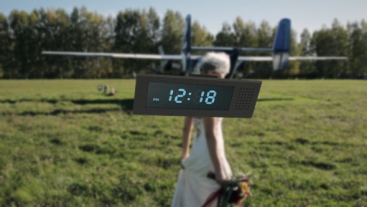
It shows 12.18
